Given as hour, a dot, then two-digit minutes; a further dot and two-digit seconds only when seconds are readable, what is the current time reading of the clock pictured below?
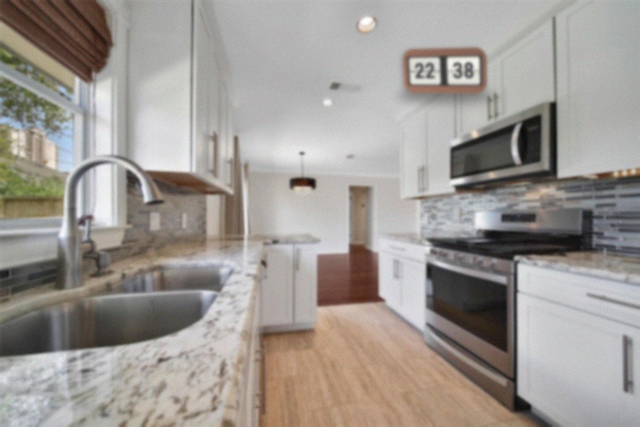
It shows 22.38
